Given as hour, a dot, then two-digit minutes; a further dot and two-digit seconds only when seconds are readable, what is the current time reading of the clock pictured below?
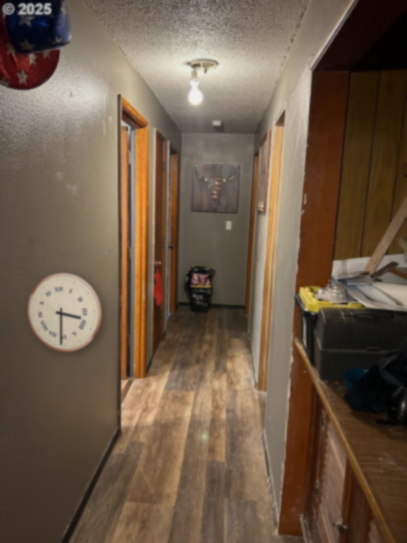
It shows 3.31
